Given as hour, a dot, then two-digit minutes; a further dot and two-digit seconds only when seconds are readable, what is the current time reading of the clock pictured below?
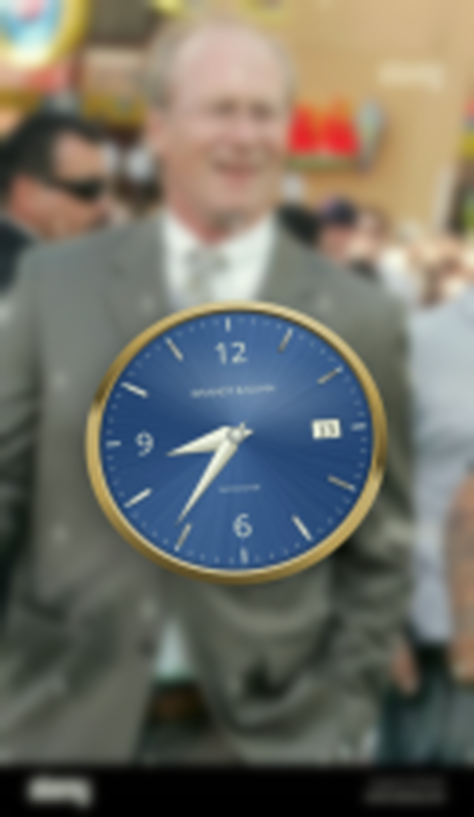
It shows 8.36
